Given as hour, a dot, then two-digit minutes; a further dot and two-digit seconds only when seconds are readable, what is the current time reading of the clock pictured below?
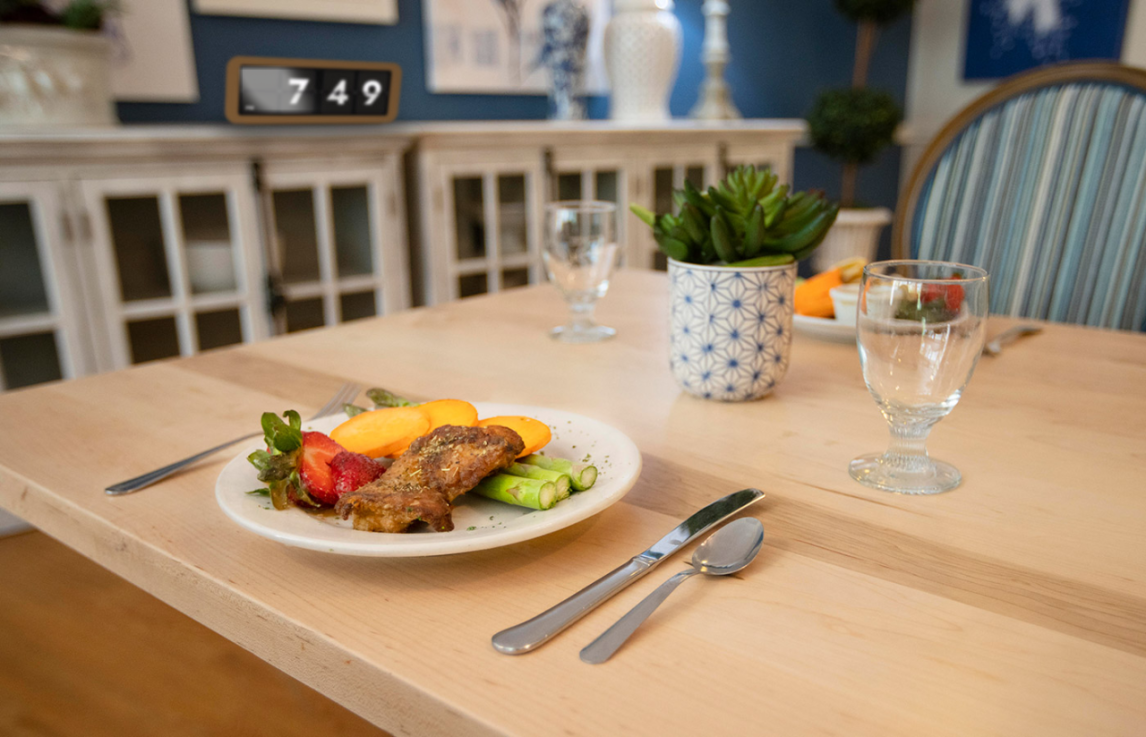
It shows 7.49
